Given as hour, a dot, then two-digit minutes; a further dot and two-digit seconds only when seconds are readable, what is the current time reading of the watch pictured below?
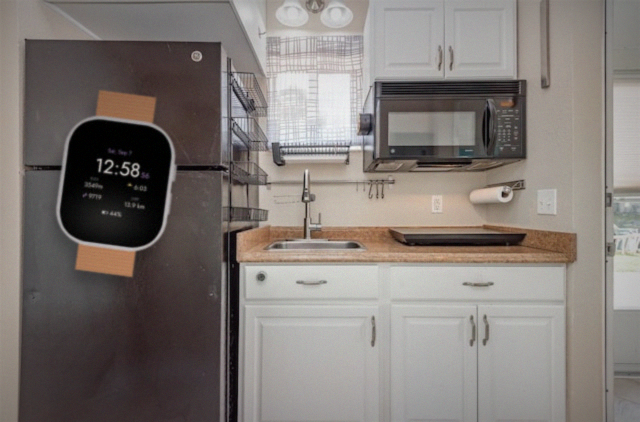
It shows 12.58
